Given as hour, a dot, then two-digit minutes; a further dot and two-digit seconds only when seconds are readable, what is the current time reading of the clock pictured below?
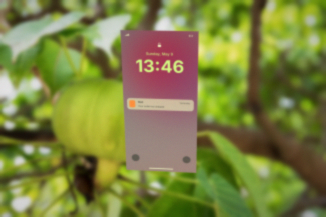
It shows 13.46
